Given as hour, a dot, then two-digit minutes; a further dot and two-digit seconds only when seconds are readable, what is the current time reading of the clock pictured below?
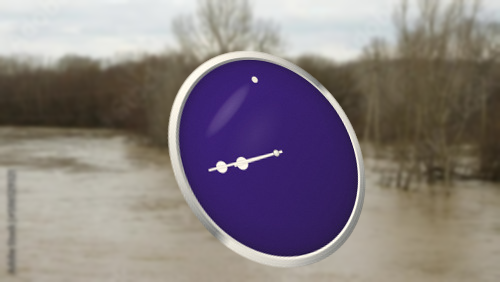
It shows 8.44
